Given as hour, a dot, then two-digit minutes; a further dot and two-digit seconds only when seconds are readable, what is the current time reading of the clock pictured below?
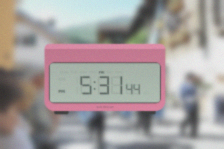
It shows 5.31.44
